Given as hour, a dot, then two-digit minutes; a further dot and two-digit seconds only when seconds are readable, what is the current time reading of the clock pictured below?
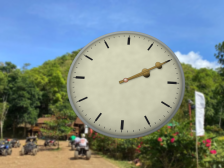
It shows 2.10
